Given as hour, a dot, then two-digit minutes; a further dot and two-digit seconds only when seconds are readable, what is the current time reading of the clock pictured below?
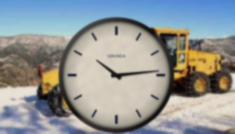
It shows 10.14
